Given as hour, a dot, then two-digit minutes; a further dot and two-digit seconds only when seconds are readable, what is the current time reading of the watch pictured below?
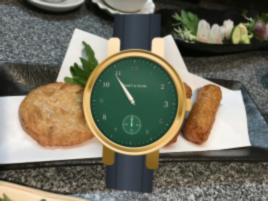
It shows 10.54
